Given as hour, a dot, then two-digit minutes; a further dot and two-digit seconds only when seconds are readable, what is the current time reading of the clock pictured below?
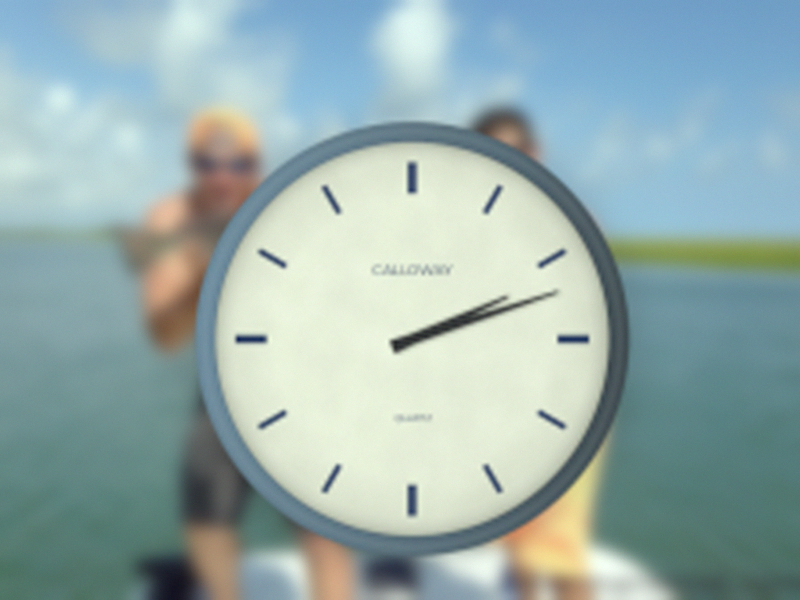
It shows 2.12
